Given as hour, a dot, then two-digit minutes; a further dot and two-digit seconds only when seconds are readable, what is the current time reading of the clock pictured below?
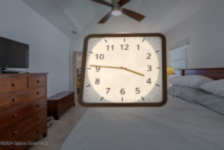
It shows 3.46
